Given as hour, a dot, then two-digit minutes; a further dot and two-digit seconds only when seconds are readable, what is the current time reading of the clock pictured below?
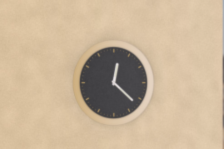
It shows 12.22
